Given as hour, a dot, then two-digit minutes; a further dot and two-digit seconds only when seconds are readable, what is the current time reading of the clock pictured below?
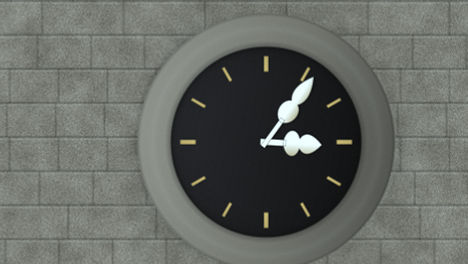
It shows 3.06
